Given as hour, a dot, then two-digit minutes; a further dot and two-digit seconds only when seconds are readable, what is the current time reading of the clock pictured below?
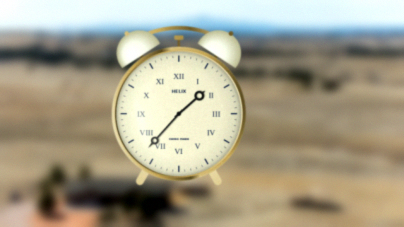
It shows 1.37
